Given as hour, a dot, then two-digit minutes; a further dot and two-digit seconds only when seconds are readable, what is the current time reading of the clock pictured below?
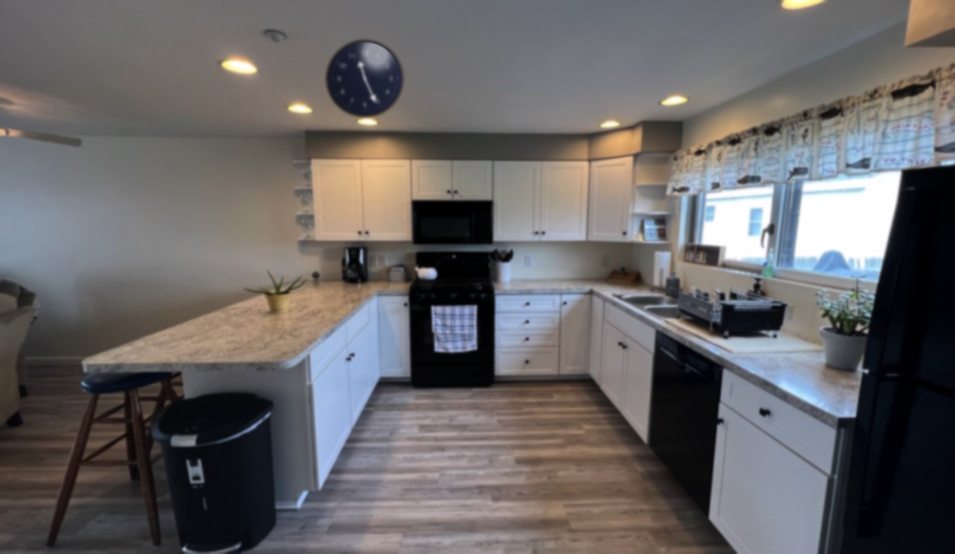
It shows 11.26
